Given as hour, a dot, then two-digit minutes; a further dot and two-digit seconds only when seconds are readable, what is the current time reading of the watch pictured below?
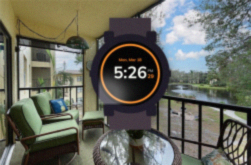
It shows 5.26
